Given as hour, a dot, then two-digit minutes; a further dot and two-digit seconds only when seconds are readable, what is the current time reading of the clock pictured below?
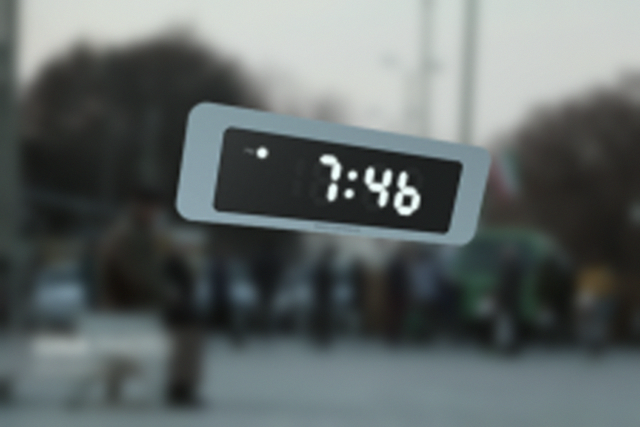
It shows 7.46
